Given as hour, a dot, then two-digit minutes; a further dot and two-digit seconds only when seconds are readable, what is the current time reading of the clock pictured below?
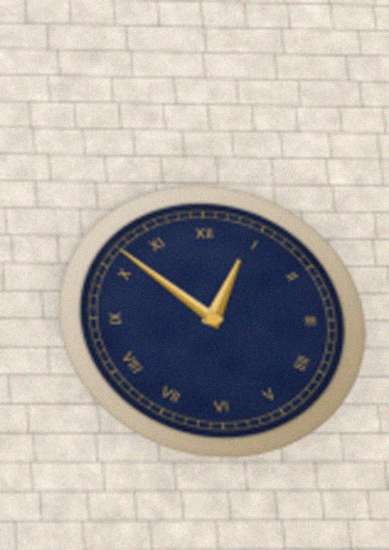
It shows 12.52
